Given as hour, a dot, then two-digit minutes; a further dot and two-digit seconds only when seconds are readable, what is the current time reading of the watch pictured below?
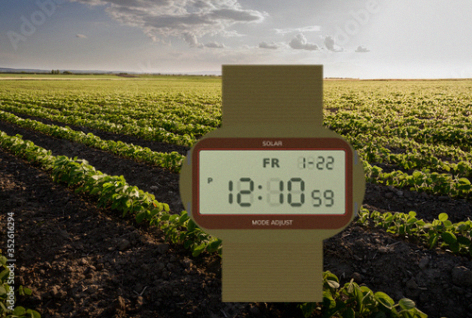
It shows 12.10.59
